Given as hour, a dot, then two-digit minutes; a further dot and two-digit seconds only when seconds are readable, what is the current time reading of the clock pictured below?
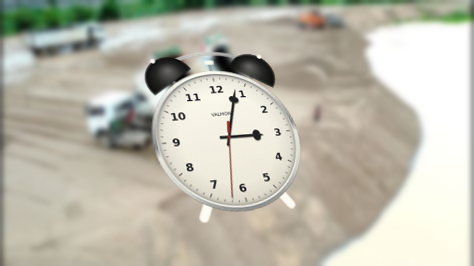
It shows 3.03.32
